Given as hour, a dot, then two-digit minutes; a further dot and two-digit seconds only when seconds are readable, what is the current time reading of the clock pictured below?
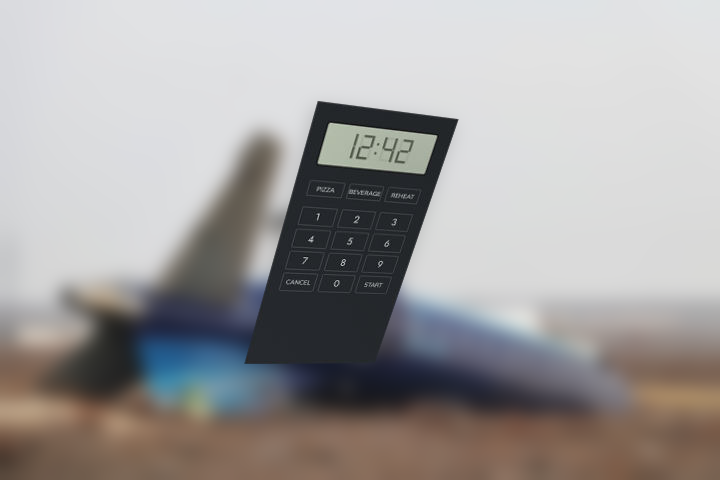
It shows 12.42
